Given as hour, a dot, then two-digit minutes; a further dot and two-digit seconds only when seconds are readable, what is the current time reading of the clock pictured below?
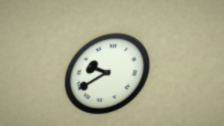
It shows 9.39
